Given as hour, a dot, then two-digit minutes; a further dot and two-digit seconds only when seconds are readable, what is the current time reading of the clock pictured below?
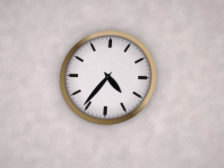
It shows 4.36
